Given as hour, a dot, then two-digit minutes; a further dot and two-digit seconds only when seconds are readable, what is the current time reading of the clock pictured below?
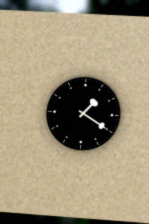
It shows 1.20
